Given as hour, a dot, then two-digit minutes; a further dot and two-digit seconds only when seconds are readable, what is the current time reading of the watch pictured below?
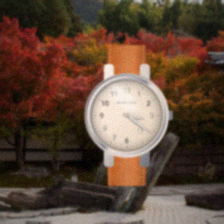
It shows 3.21
